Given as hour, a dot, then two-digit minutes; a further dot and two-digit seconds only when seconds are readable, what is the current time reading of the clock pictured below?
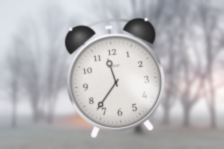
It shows 11.37
